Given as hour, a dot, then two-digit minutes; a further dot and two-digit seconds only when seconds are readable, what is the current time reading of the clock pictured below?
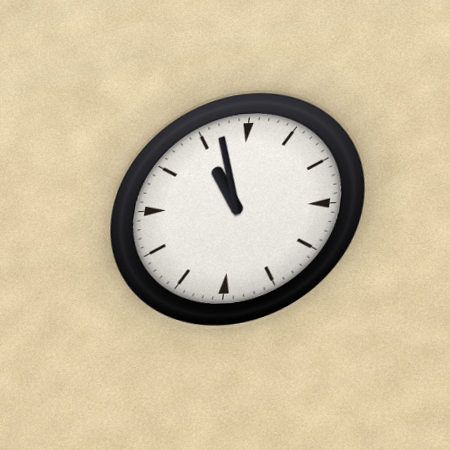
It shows 10.57
